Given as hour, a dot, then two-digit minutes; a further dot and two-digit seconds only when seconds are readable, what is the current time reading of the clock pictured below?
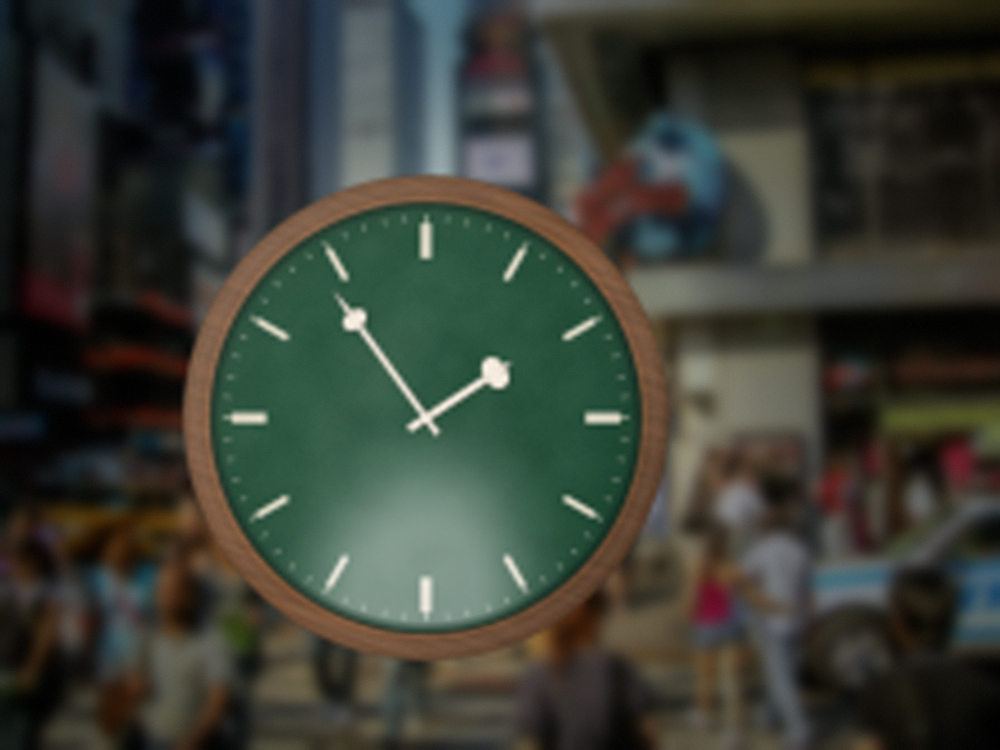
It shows 1.54
